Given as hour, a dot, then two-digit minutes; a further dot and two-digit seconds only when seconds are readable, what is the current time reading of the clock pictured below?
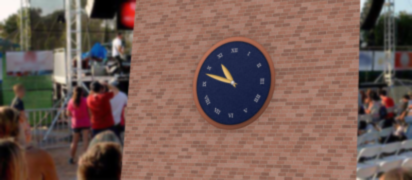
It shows 10.48
